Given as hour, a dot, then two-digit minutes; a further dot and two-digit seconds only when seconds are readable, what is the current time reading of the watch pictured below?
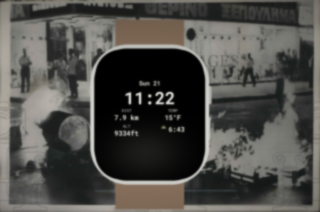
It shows 11.22
